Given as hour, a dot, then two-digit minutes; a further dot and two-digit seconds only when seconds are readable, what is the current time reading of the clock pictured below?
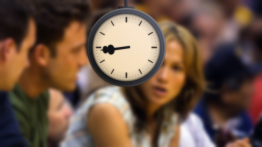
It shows 8.44
